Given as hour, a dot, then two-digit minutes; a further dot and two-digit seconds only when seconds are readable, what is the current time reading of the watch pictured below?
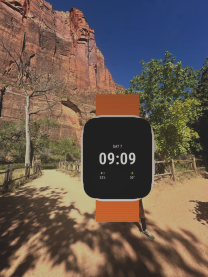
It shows 9.09
